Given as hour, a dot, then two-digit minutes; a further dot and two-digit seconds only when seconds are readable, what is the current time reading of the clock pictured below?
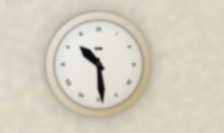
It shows 10.29
